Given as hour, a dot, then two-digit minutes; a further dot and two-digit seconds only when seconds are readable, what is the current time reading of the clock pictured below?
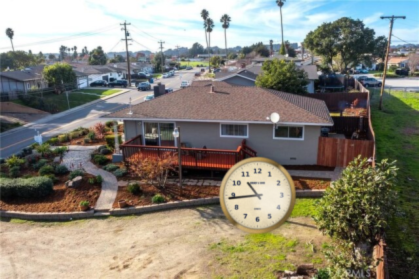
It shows 10.44
